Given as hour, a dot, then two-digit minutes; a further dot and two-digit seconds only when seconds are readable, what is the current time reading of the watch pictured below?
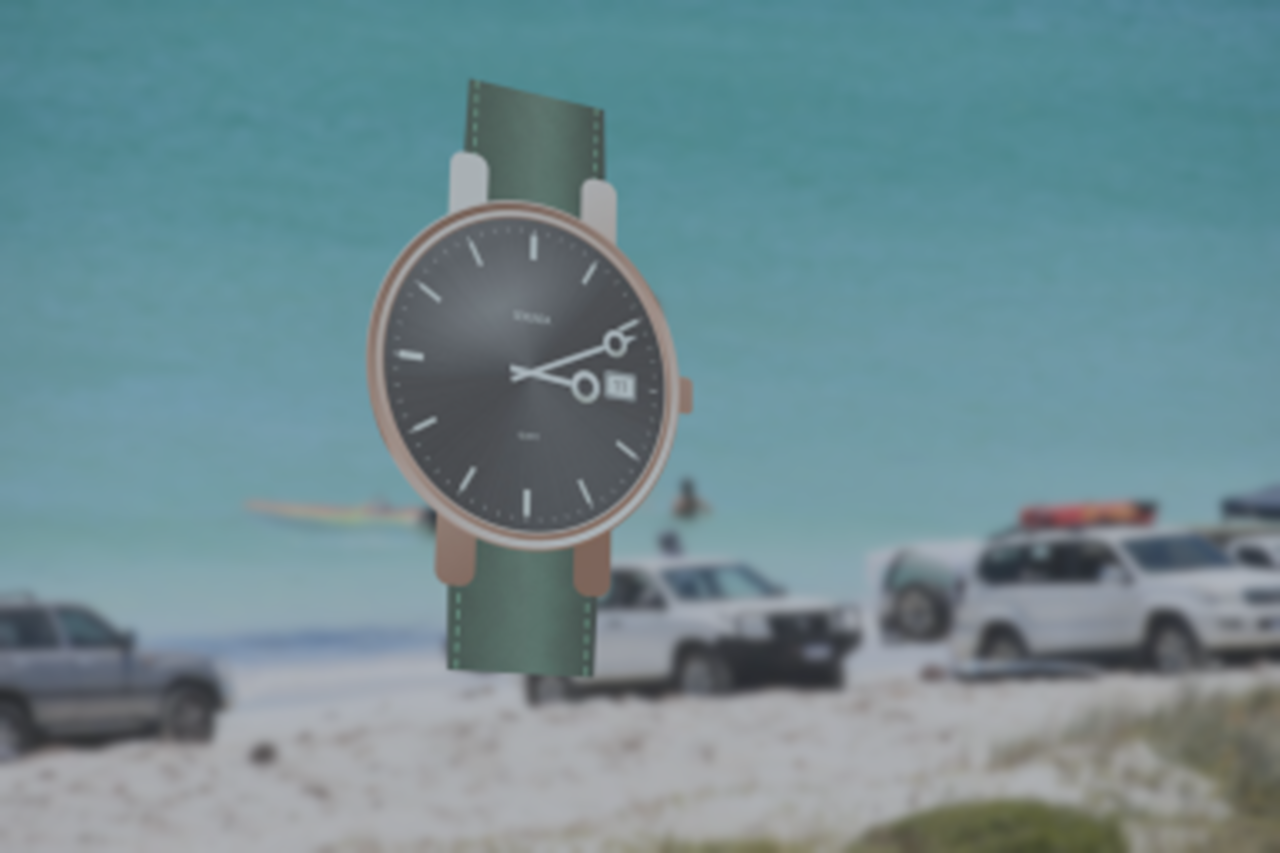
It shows 3.11
